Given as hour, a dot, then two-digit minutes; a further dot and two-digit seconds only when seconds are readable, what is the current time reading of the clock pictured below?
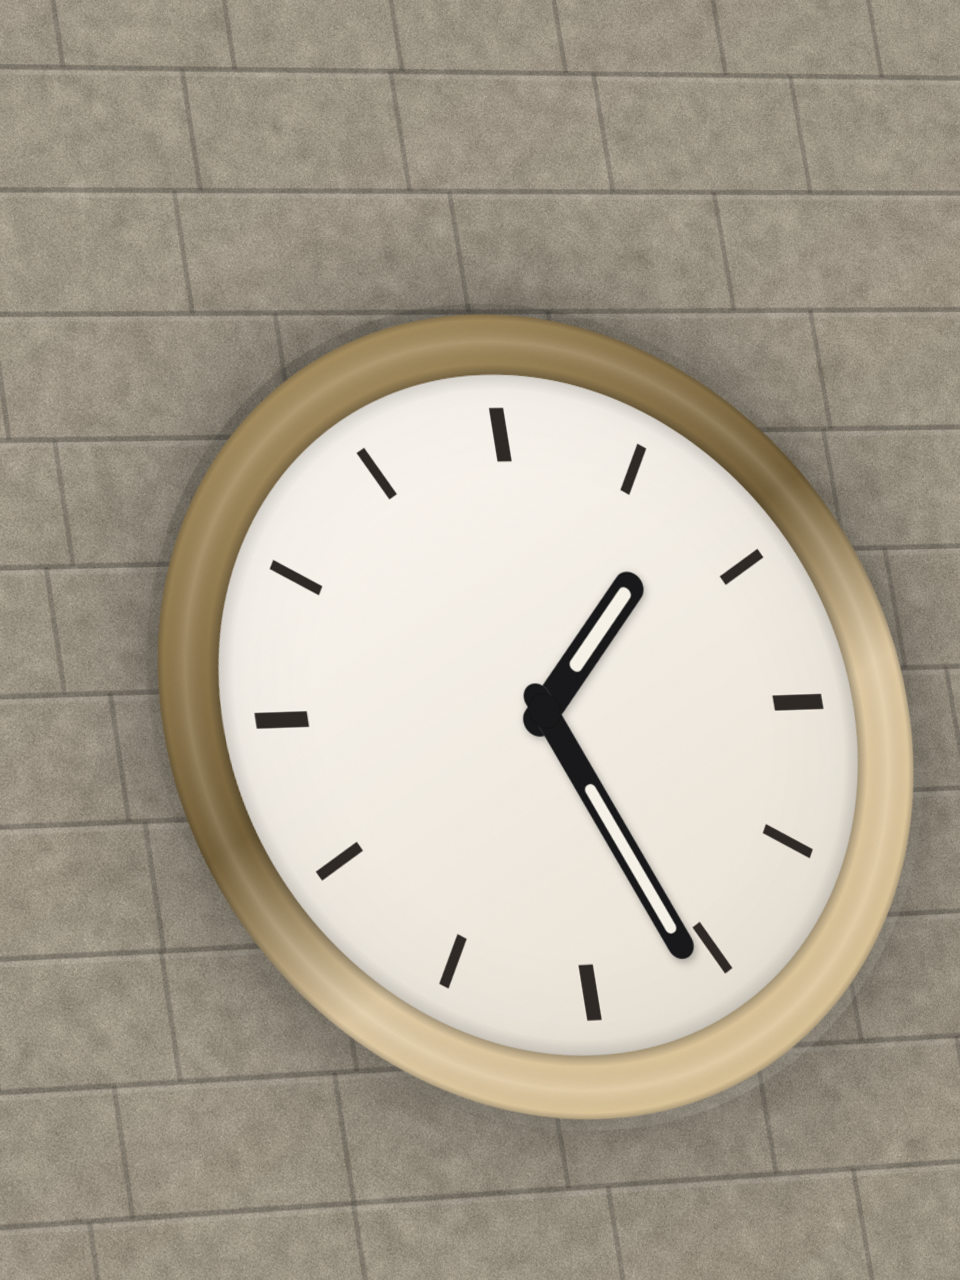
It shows 1.26
